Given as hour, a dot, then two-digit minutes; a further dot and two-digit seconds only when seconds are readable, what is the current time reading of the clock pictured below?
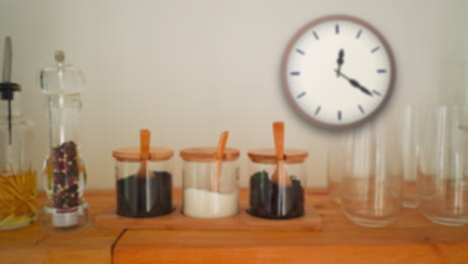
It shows 12.21
